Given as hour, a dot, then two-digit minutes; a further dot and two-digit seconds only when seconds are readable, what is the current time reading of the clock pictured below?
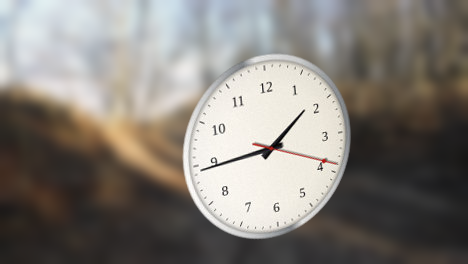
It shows 1.44.19
